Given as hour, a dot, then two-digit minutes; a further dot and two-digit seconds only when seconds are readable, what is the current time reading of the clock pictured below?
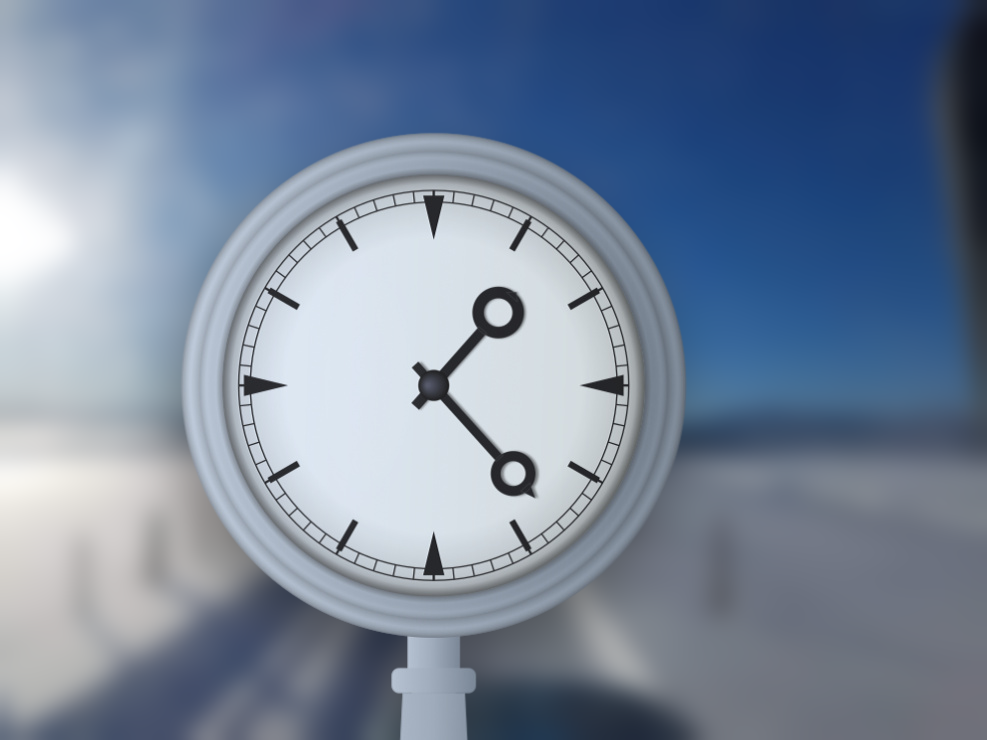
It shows 1.23
